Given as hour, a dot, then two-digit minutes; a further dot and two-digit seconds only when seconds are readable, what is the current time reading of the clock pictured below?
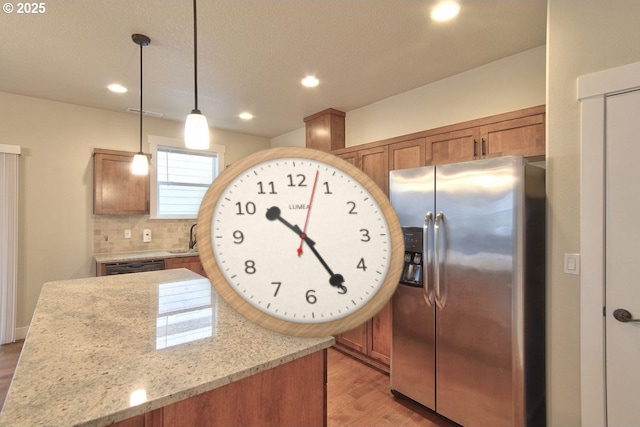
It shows 10.25.03
